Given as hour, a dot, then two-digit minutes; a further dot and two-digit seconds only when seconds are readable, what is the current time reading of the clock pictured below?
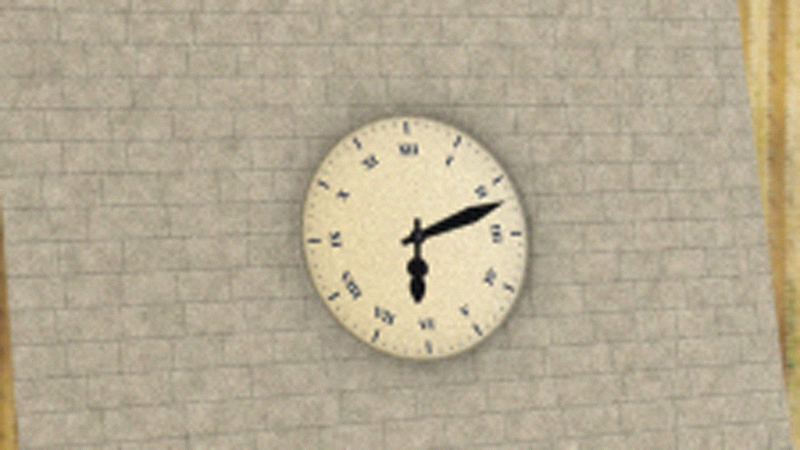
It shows 6.12
